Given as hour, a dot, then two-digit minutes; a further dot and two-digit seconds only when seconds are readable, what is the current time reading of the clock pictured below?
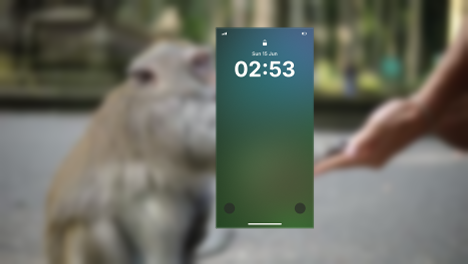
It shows 2.53
